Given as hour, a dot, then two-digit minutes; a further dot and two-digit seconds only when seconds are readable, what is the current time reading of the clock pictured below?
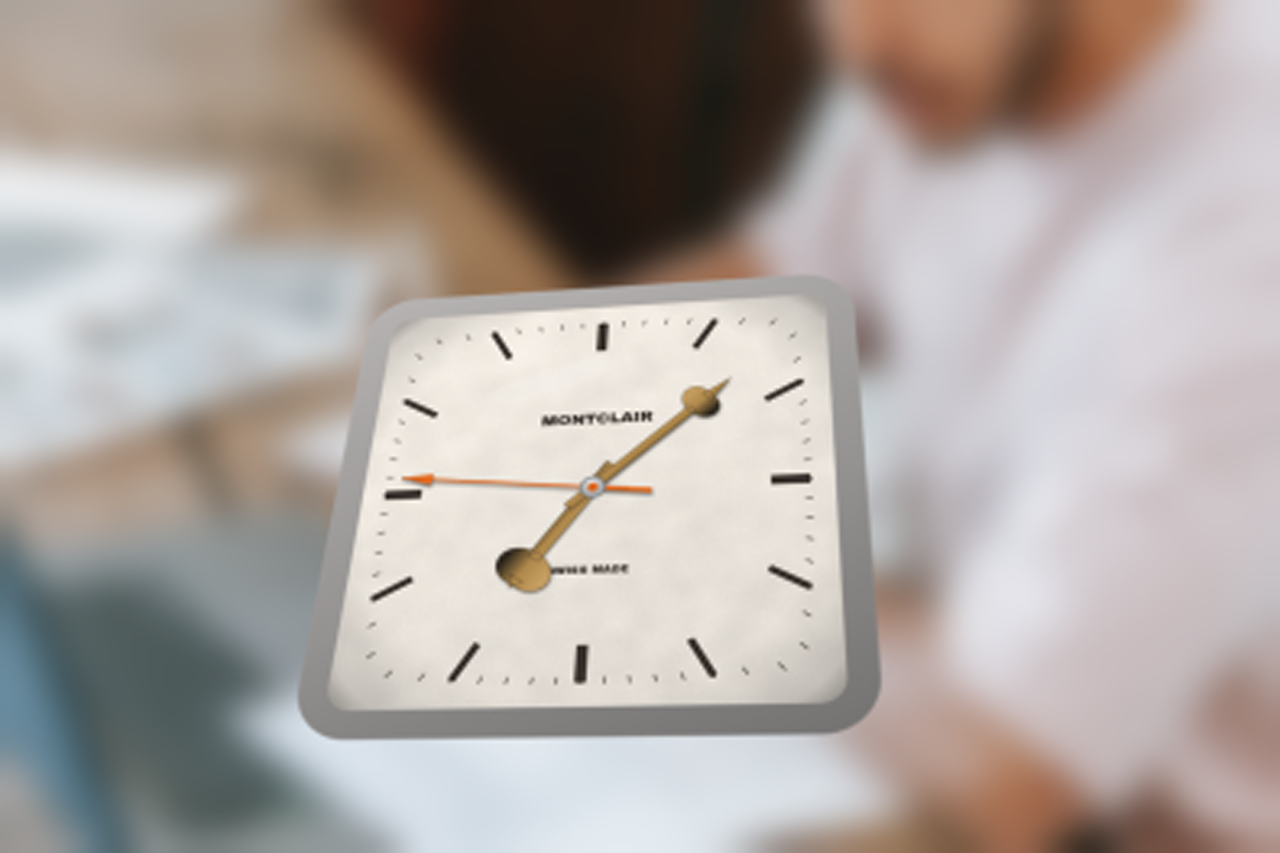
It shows 7.07.46
